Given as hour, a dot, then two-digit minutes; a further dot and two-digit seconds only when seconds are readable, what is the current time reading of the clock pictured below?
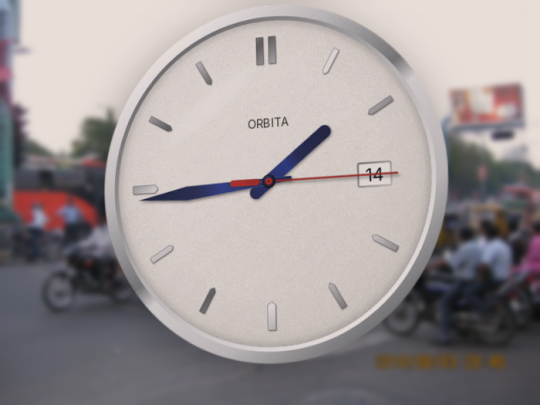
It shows 1.44.15
